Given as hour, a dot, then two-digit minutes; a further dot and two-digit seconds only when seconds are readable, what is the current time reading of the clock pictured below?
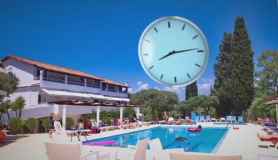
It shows 8.14
